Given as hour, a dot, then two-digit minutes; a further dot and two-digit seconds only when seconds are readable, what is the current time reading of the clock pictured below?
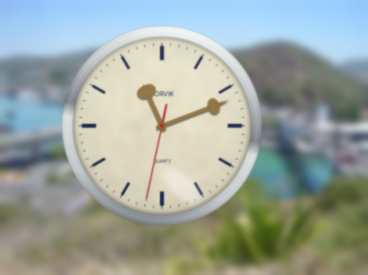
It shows 11.11.32
